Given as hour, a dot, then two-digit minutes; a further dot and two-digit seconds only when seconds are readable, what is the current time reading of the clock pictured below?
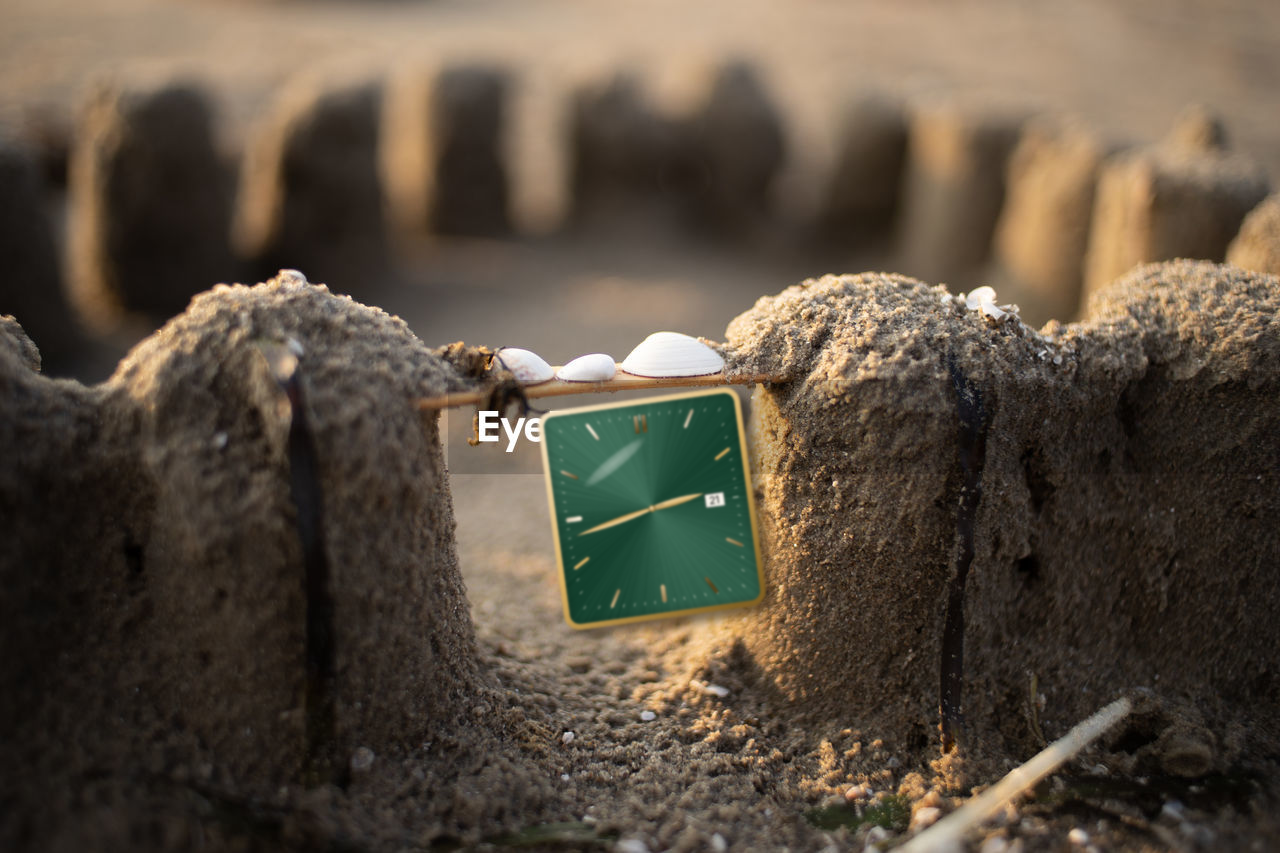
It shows 2.43
